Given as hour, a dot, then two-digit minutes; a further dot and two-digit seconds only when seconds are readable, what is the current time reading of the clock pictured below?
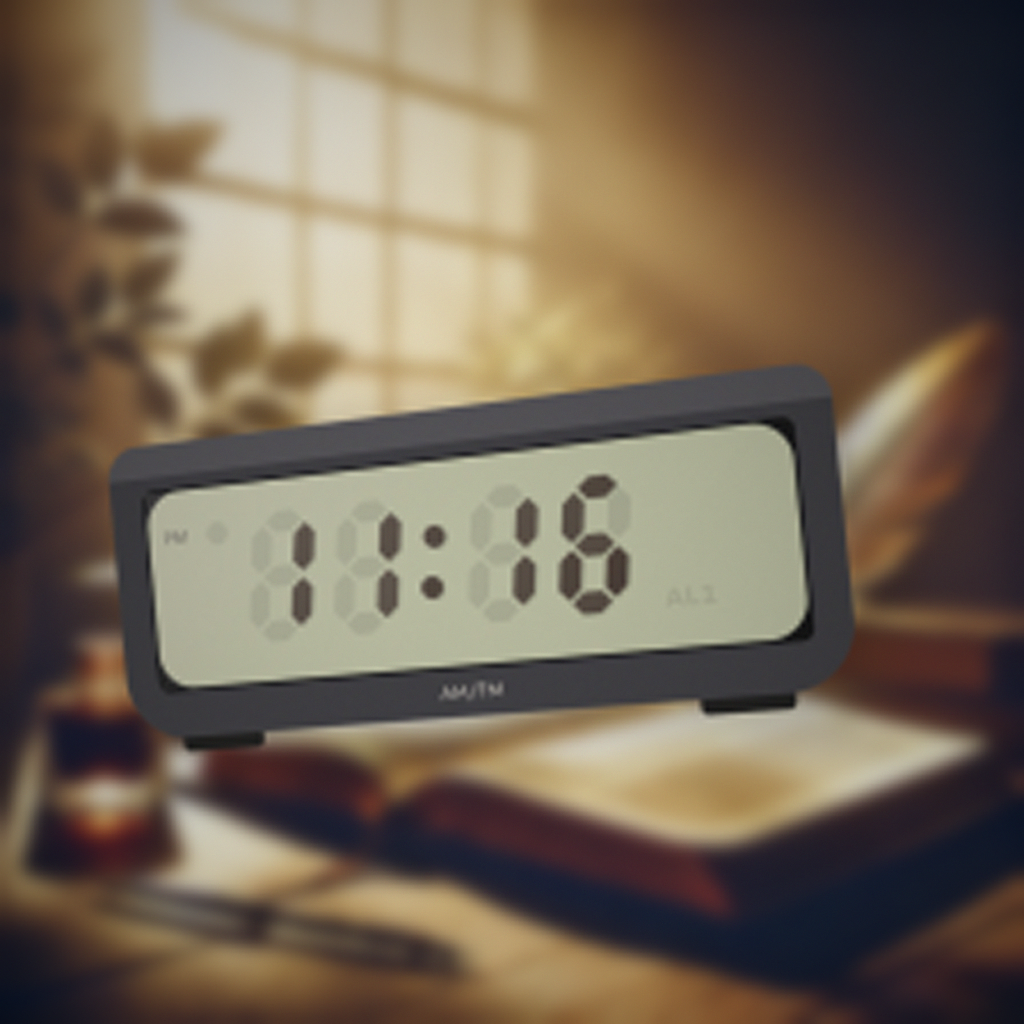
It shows 11.16
